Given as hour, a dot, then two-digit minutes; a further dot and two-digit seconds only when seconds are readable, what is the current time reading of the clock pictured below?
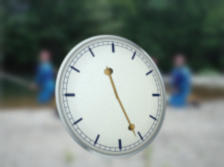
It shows 11.26
